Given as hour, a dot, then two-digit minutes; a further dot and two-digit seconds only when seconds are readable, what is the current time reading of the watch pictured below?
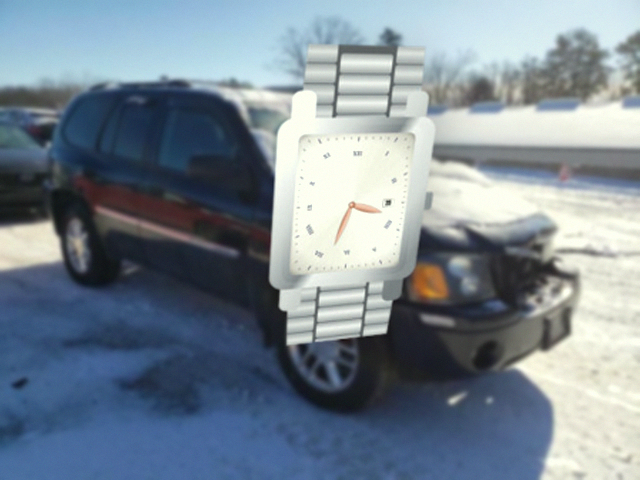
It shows 3.33
